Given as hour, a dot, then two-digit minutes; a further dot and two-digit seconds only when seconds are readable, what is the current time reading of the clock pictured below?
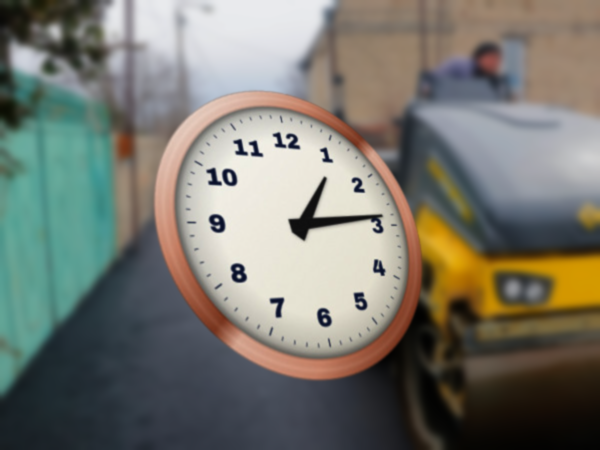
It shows 1.14
